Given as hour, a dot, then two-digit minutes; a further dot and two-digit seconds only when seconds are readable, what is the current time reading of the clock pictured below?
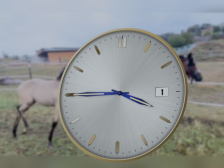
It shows 3.45
